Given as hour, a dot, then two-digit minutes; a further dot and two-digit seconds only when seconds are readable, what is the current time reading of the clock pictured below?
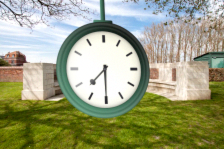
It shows 7.30
